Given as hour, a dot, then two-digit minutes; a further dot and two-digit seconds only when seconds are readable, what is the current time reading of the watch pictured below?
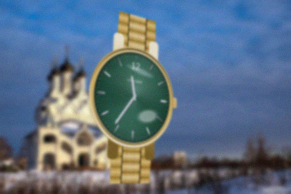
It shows 11.36
